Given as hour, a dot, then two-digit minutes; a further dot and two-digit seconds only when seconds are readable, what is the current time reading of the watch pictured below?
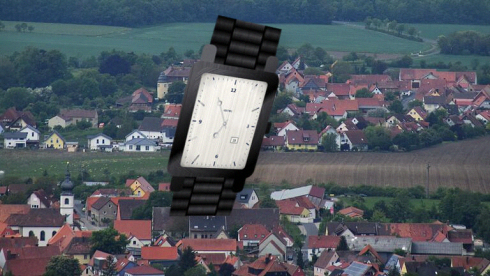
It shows 6.55
